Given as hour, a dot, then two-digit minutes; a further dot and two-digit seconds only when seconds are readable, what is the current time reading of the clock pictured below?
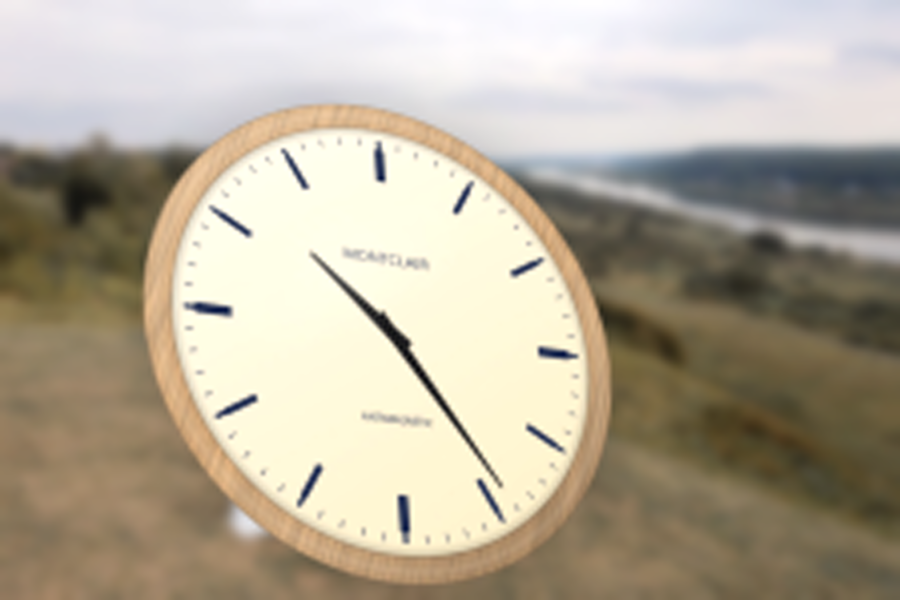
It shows 10.24
